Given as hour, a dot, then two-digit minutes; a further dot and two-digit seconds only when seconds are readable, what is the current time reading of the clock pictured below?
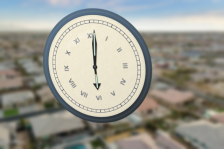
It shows 6.01
